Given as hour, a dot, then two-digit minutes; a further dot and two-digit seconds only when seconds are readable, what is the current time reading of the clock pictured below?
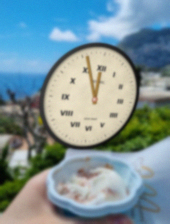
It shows 11.56
